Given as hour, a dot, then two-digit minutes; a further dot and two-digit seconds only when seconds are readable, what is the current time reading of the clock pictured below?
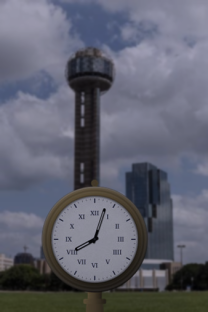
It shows 8.03
